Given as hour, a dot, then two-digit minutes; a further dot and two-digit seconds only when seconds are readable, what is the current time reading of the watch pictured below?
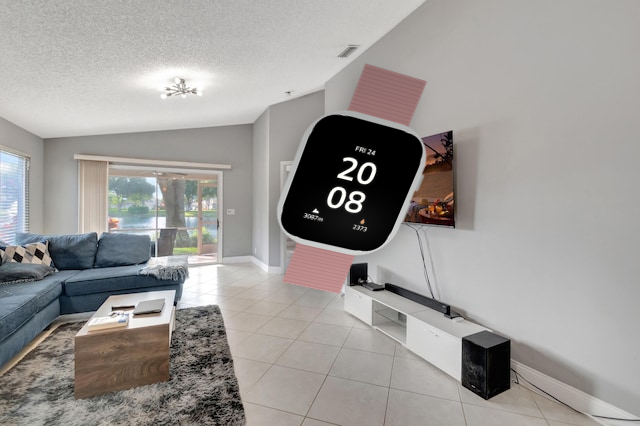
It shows 20.08
